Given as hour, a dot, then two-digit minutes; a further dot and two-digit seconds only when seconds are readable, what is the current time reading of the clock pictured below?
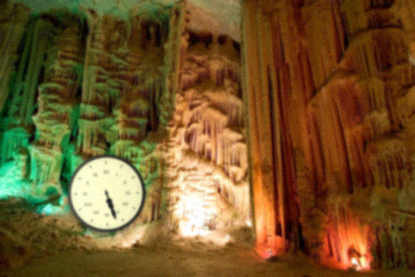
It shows 5.27
